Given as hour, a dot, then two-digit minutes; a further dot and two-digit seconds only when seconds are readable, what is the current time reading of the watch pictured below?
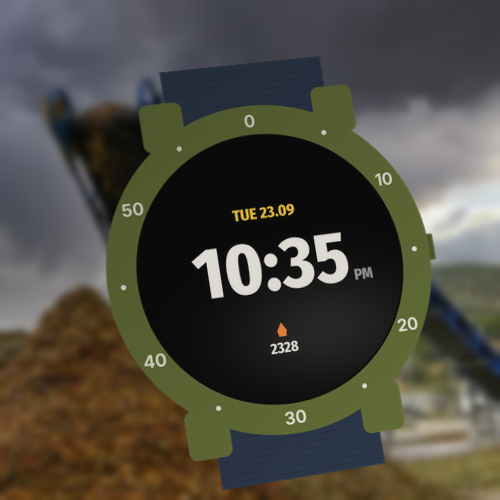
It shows 10.35
